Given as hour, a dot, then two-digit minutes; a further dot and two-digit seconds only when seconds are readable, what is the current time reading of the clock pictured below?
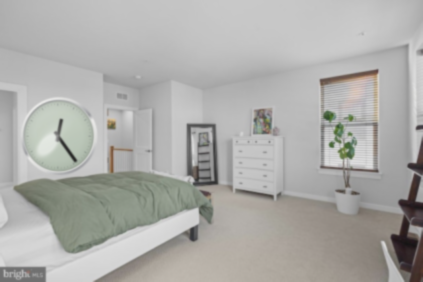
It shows 12.24
